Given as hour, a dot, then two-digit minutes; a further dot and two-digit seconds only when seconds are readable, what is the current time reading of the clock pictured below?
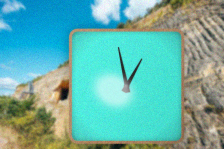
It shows 12.58
